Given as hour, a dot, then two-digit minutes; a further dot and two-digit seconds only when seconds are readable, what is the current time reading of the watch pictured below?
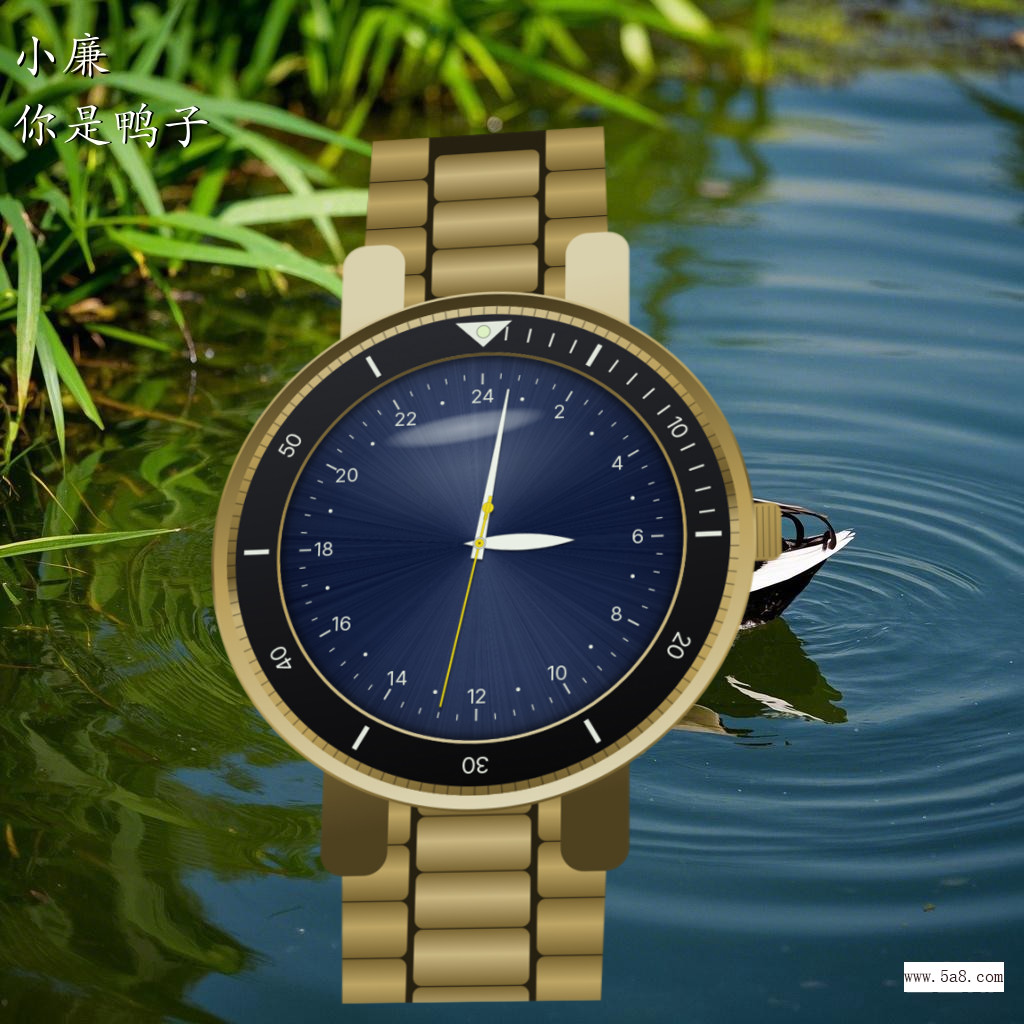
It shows 6.01.32
